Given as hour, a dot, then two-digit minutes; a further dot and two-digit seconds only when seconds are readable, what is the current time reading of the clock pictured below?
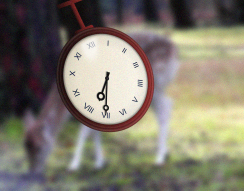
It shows 7.35
